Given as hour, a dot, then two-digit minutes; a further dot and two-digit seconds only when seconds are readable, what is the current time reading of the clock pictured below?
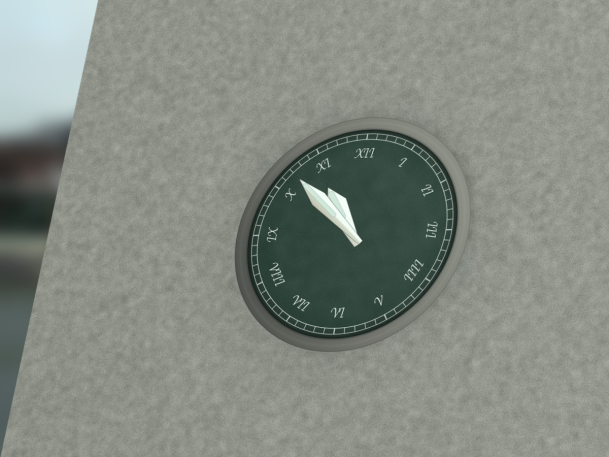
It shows 10.52
